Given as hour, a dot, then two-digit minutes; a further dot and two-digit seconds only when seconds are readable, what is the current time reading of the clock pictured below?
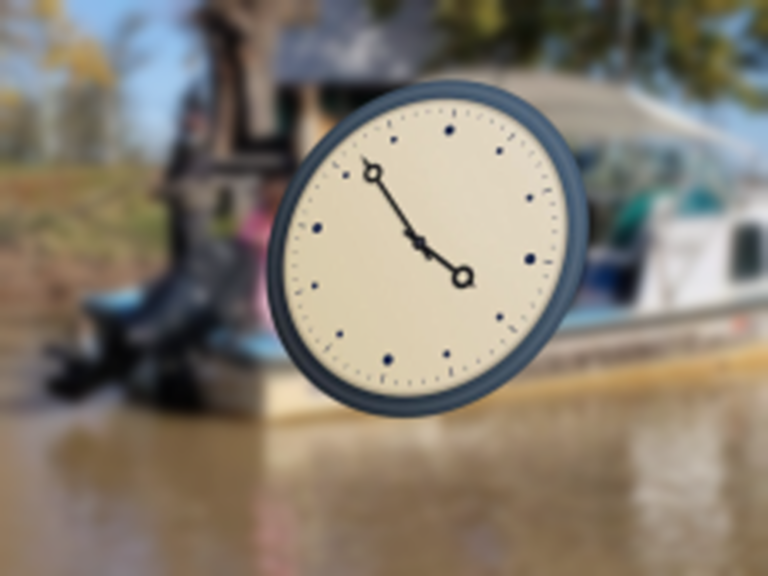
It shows 3.52
